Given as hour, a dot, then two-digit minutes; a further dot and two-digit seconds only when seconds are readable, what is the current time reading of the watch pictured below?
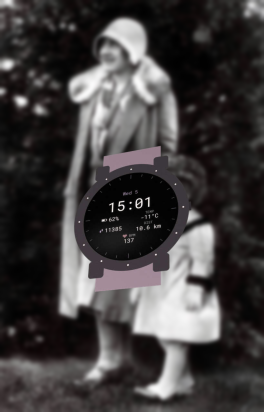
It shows 15.01
